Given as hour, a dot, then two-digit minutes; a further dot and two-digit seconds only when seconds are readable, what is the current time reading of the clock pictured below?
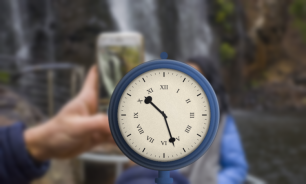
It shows 10.27
